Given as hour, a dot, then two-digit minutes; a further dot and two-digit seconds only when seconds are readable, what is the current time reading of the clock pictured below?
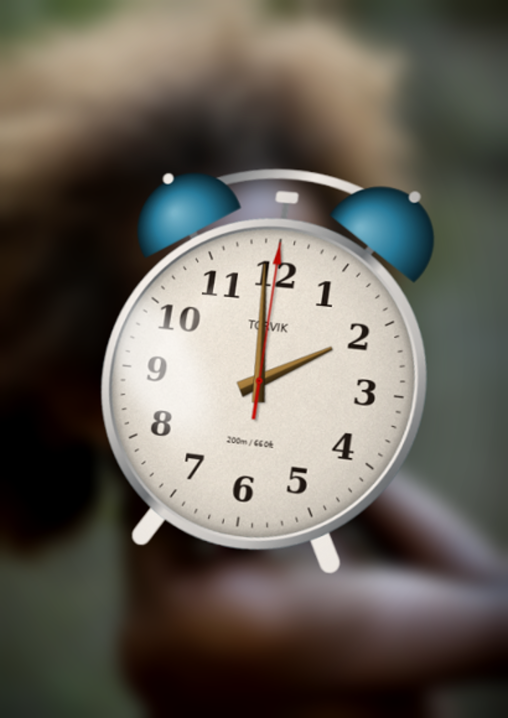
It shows 1.59.00
